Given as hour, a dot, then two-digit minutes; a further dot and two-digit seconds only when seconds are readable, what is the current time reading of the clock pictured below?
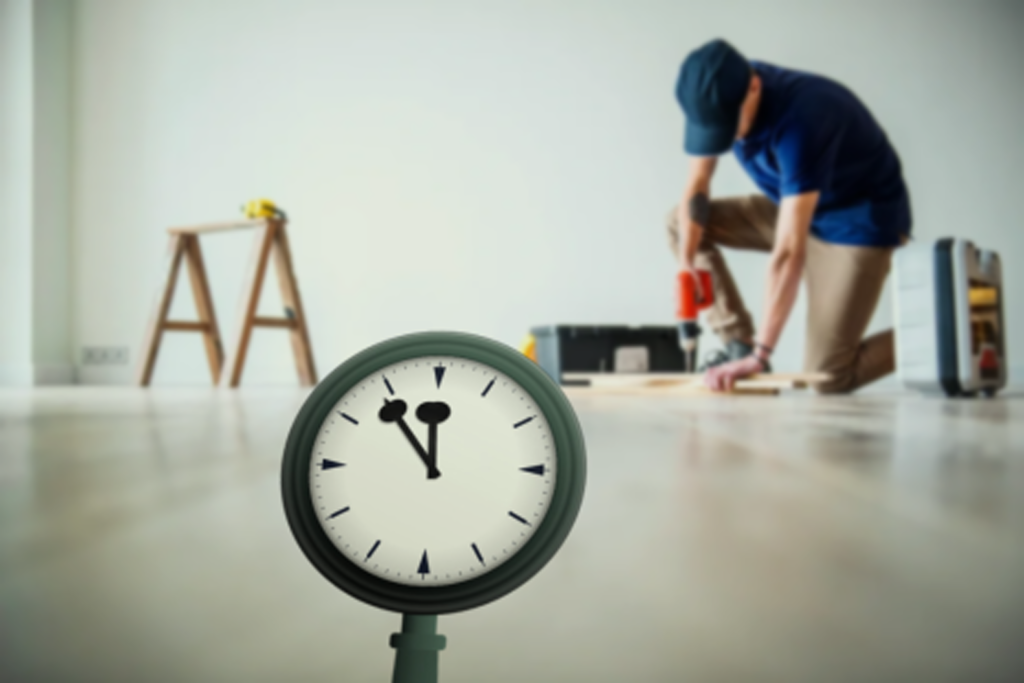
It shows 11.54
